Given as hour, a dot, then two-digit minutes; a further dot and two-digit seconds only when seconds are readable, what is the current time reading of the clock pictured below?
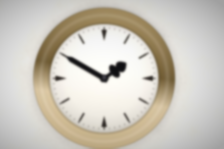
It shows 1.50
